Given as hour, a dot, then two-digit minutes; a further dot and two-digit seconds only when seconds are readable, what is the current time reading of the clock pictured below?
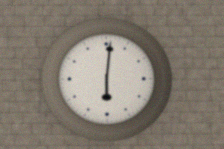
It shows 6.01
